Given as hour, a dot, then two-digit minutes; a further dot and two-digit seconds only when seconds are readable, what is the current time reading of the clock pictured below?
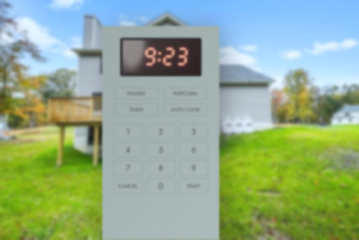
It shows 9.23
